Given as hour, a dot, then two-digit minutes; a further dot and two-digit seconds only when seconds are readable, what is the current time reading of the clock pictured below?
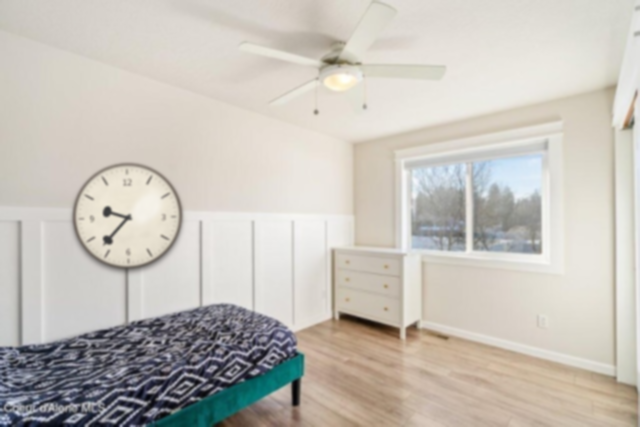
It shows 9.37
